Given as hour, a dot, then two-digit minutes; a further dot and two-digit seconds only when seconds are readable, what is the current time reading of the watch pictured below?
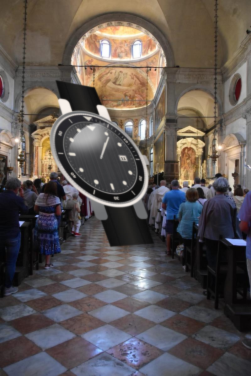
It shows 1.06
